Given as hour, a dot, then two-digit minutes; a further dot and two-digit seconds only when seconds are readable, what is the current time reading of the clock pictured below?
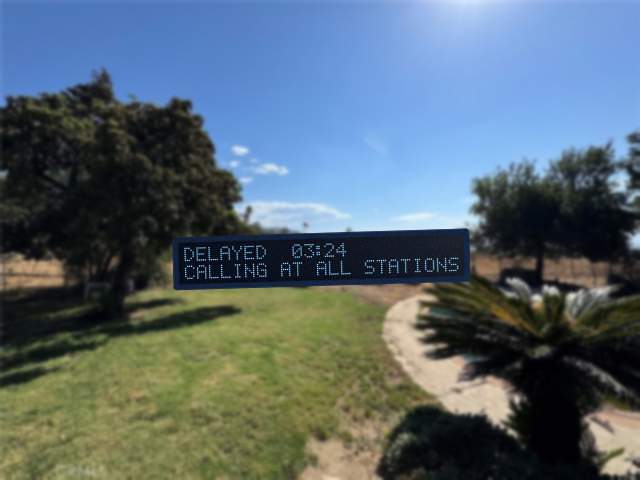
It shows 3.24
